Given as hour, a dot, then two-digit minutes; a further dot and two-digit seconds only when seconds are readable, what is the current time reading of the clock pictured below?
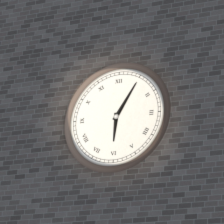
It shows 6.05
